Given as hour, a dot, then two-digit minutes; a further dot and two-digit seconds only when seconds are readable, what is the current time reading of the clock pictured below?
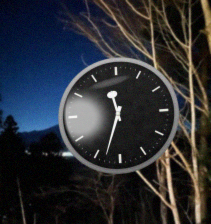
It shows 11.33
